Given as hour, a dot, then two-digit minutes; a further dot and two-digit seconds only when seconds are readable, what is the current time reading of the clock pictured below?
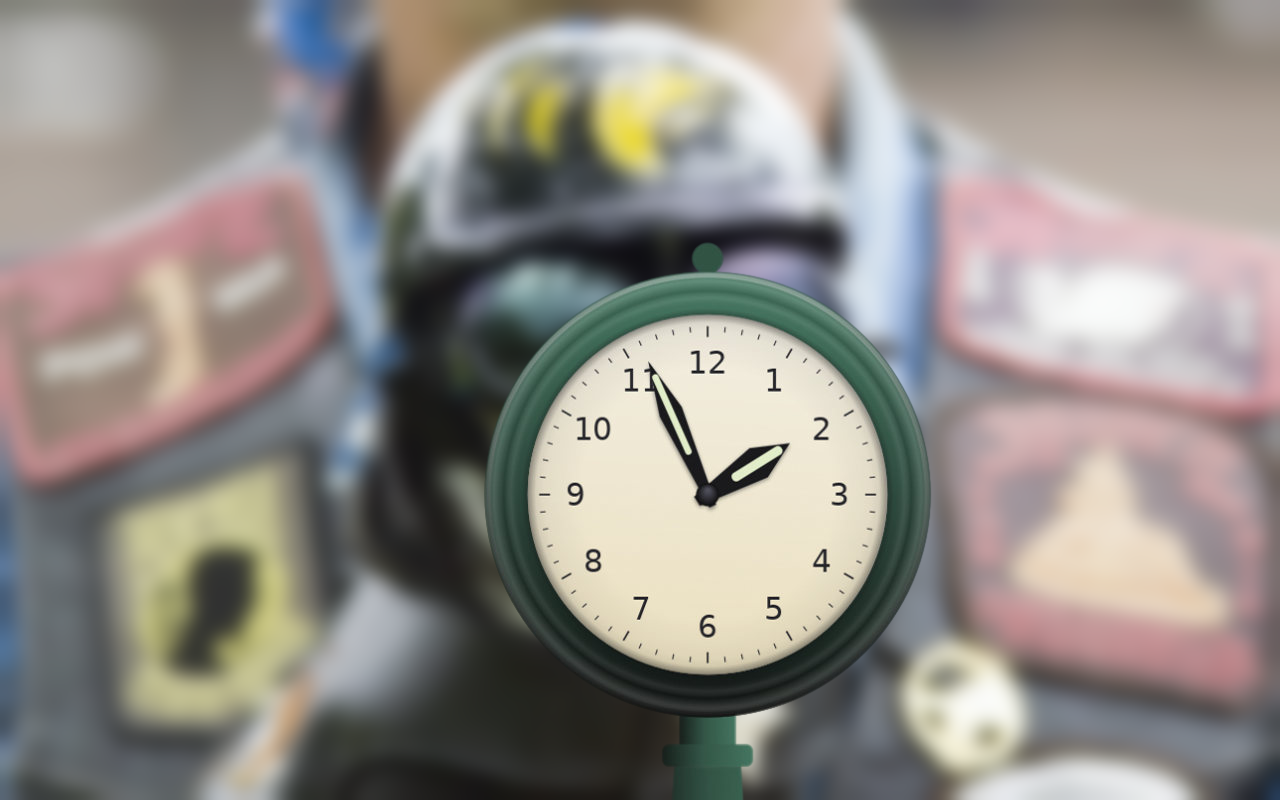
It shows 1.56
